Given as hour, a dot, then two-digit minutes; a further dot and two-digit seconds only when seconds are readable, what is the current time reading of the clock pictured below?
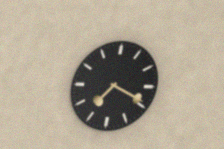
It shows 7.19
